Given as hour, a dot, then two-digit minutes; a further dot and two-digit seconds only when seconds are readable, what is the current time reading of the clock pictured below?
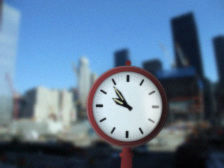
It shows 9.54
